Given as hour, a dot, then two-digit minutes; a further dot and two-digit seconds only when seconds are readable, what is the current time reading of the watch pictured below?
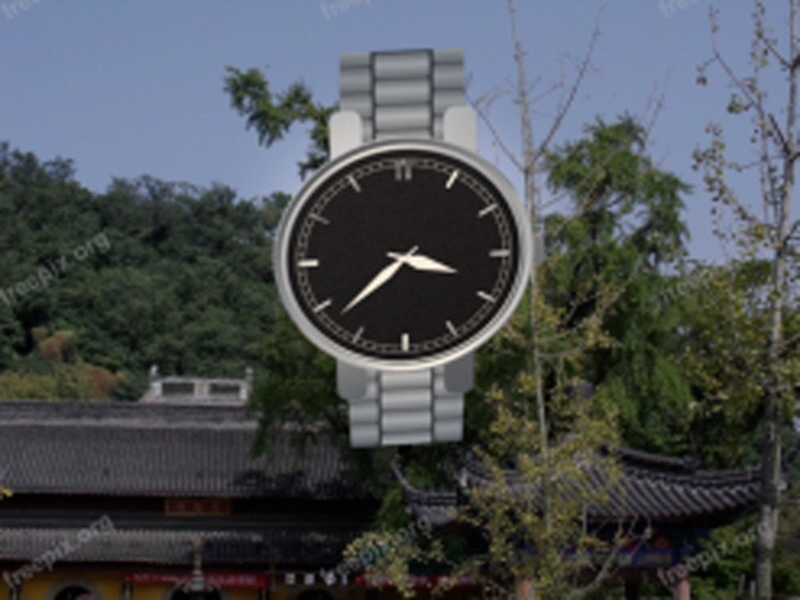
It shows 3.38
